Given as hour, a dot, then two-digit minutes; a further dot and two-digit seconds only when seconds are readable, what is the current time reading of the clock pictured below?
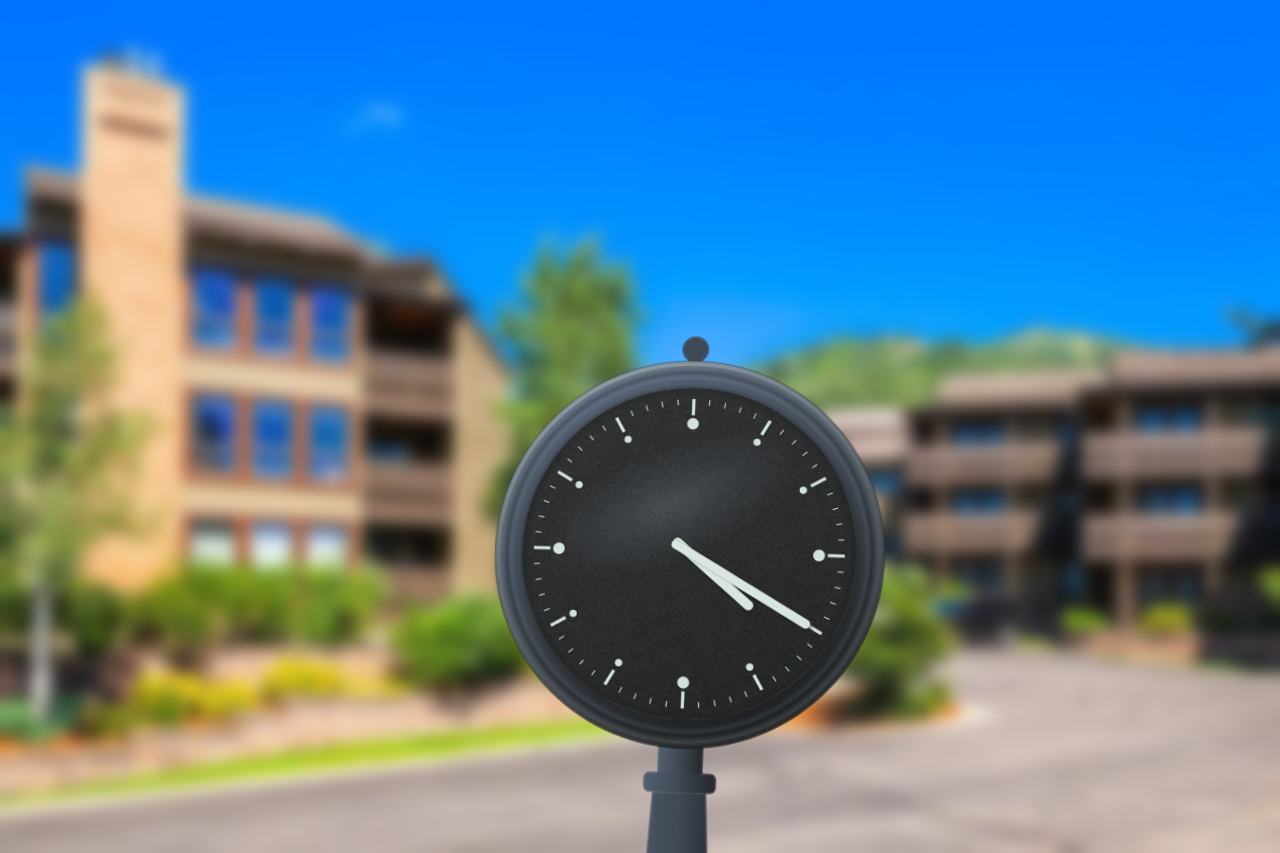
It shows 4.20
